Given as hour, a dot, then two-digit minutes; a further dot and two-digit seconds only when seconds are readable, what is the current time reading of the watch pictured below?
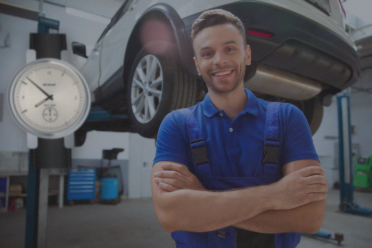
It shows 7.52
